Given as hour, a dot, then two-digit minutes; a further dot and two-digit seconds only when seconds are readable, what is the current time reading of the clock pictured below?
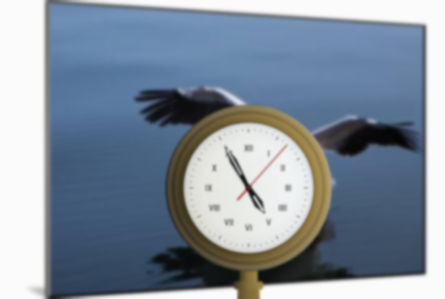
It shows 4.55.07
